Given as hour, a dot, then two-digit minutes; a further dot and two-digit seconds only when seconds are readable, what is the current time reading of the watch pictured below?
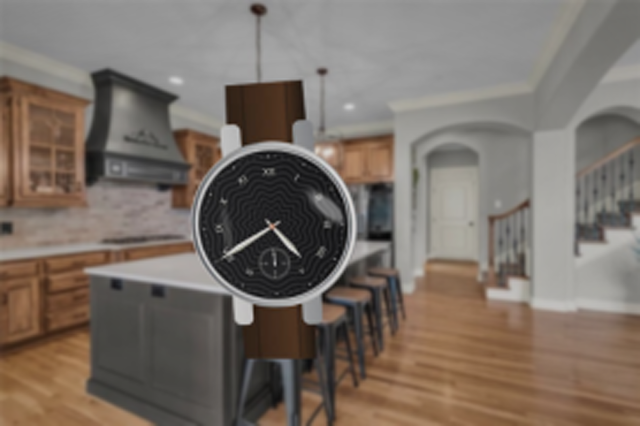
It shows 4.40
